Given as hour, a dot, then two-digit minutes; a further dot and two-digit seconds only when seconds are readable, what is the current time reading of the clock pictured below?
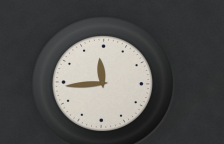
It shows 11.44
